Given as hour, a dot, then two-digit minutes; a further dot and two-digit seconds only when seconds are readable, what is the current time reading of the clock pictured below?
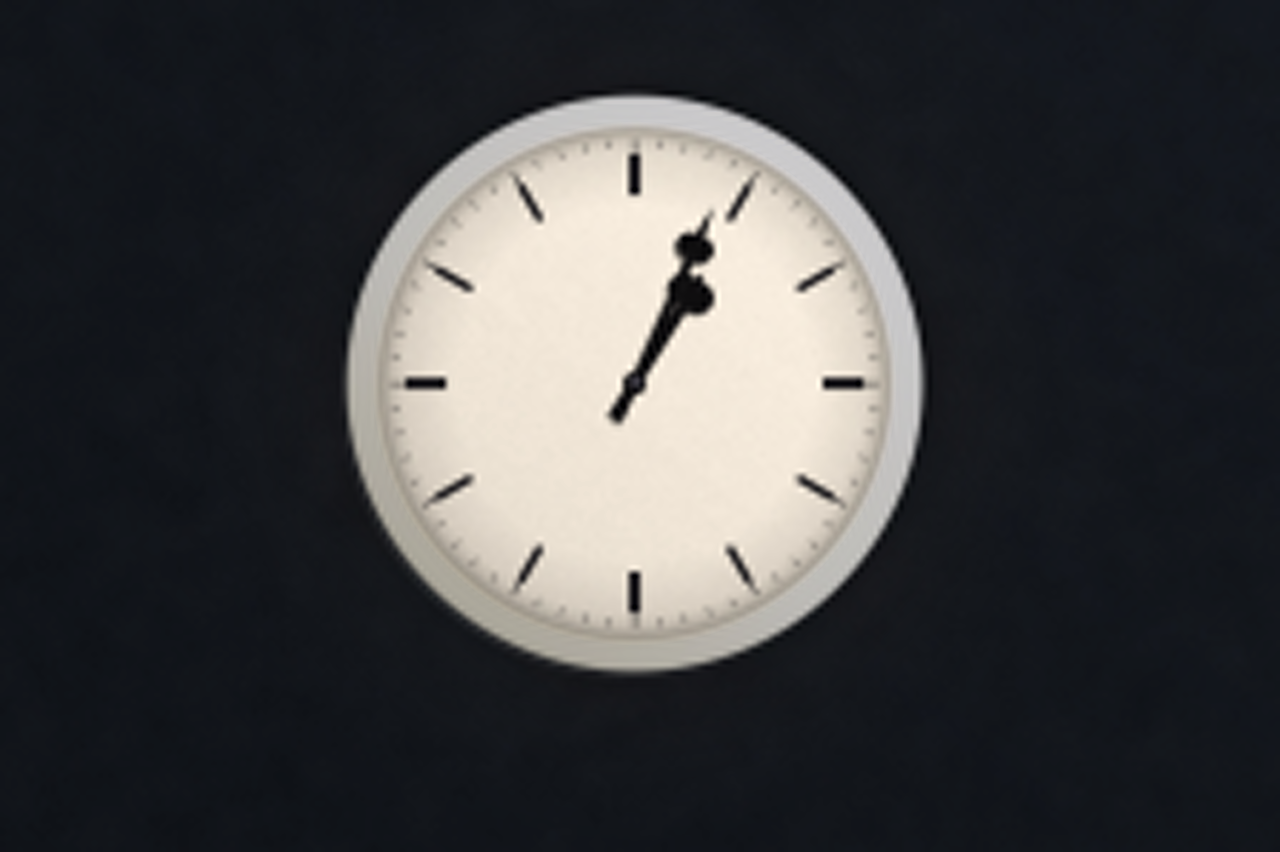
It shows 1.04
